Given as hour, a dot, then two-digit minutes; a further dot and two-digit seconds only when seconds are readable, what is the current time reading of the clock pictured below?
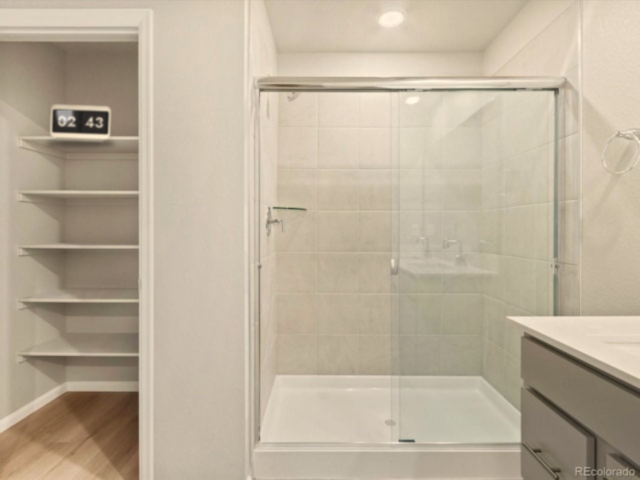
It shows 2.43
